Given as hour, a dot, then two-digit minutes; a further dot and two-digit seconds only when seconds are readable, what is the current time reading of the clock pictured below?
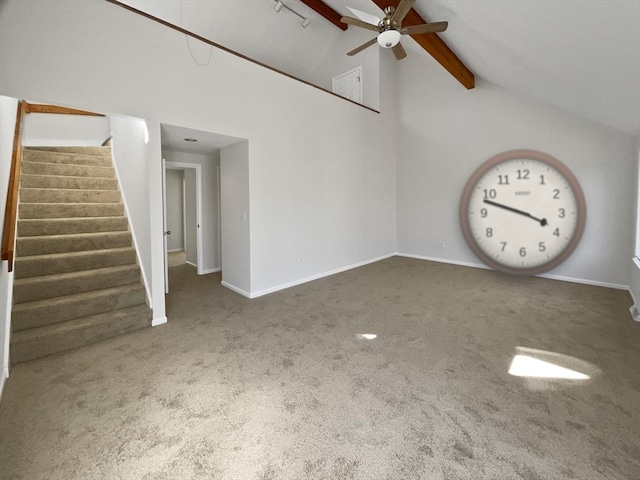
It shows 3.48
